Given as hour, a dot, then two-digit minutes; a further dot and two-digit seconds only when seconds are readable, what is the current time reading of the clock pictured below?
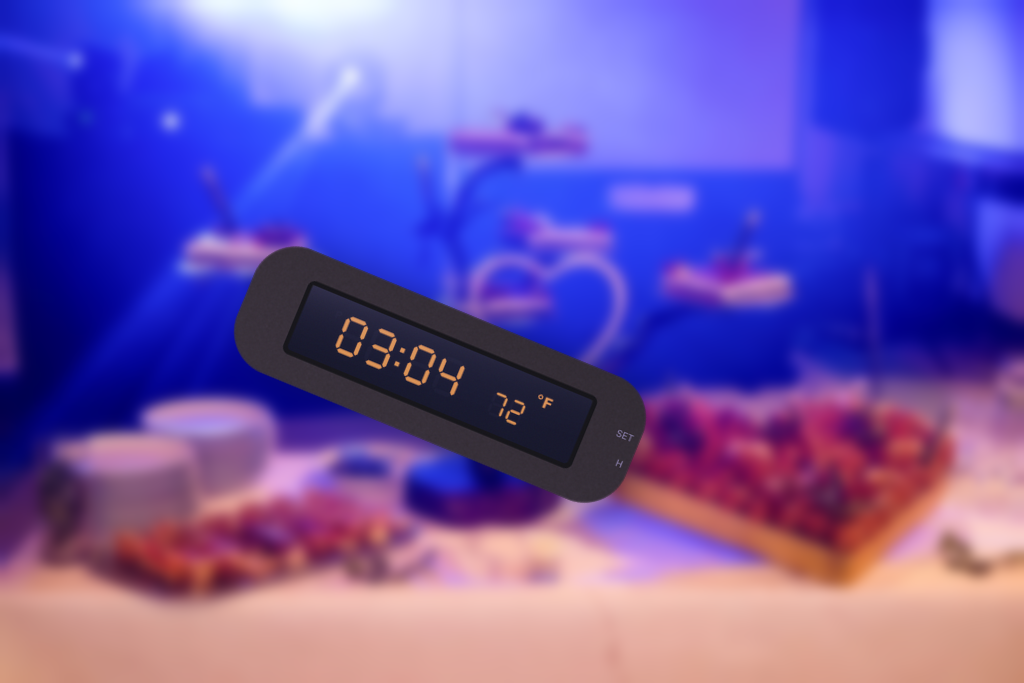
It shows 3.04
